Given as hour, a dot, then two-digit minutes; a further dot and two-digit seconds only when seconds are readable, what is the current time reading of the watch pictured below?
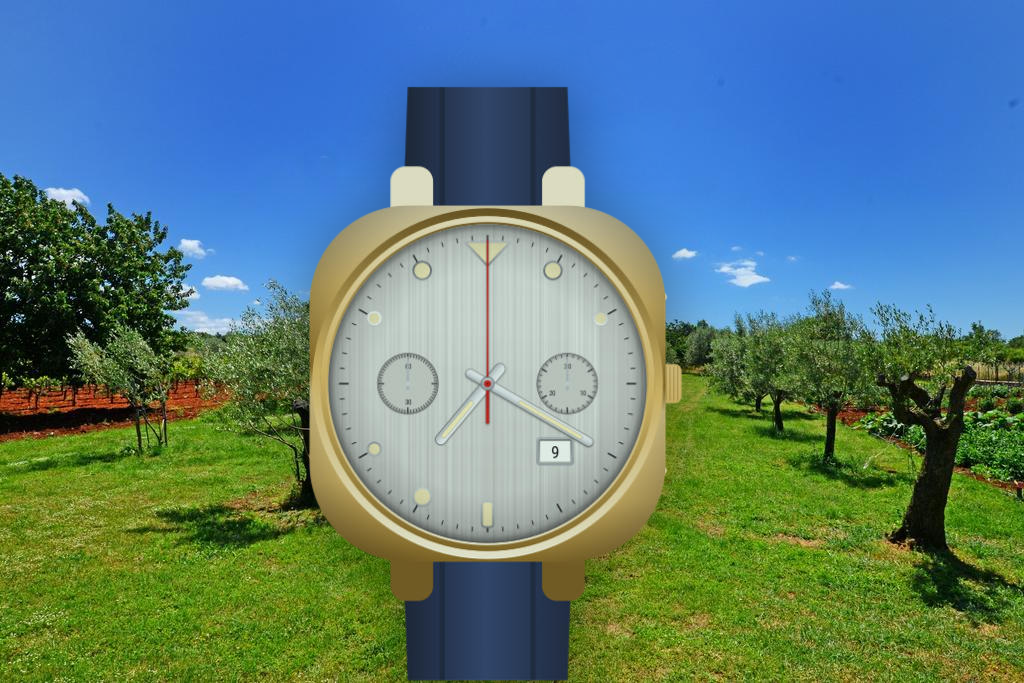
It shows 7.20
